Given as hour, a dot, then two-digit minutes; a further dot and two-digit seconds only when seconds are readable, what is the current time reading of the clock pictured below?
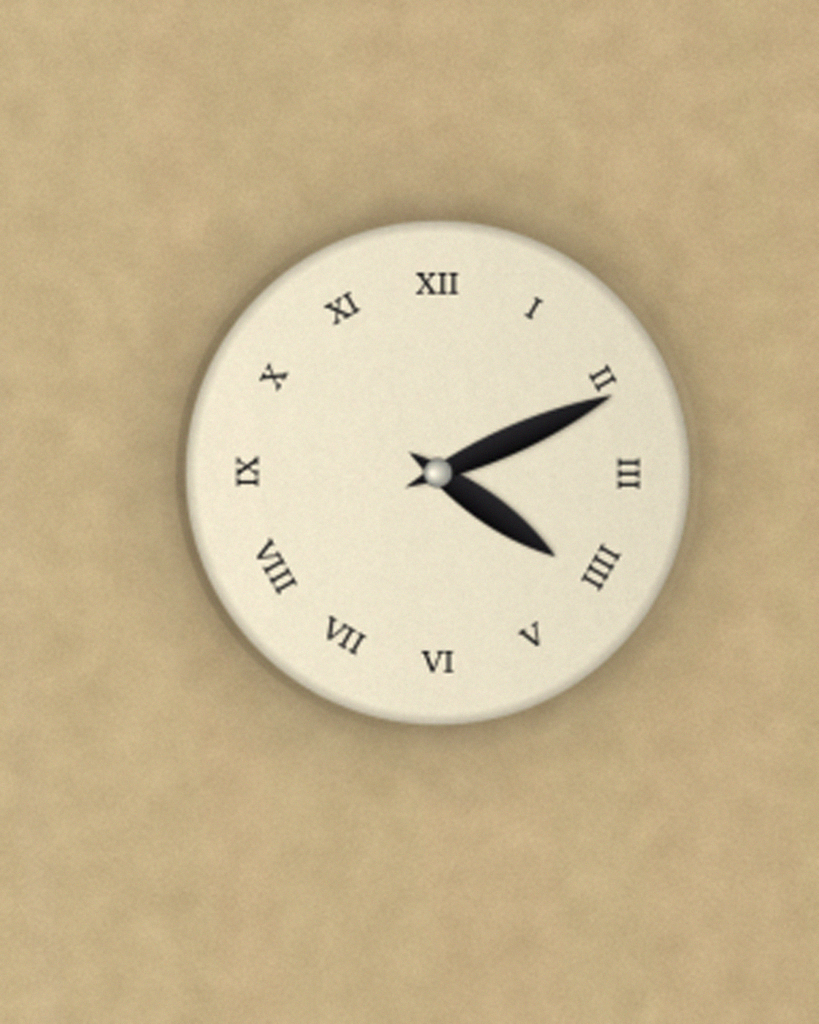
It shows 4.11
